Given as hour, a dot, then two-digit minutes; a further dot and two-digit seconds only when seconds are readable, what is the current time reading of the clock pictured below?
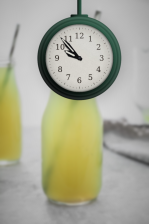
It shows 9.53
